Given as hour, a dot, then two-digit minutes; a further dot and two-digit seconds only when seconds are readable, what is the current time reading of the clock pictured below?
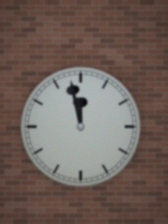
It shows 11.58
